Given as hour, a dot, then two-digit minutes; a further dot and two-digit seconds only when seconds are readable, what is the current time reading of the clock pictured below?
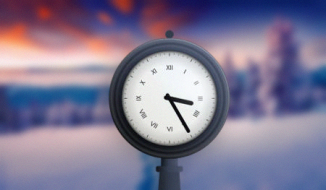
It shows 3.25
